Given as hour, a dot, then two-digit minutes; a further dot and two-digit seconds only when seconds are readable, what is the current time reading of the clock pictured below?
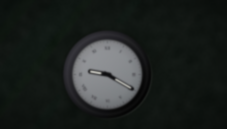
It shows 9.20
